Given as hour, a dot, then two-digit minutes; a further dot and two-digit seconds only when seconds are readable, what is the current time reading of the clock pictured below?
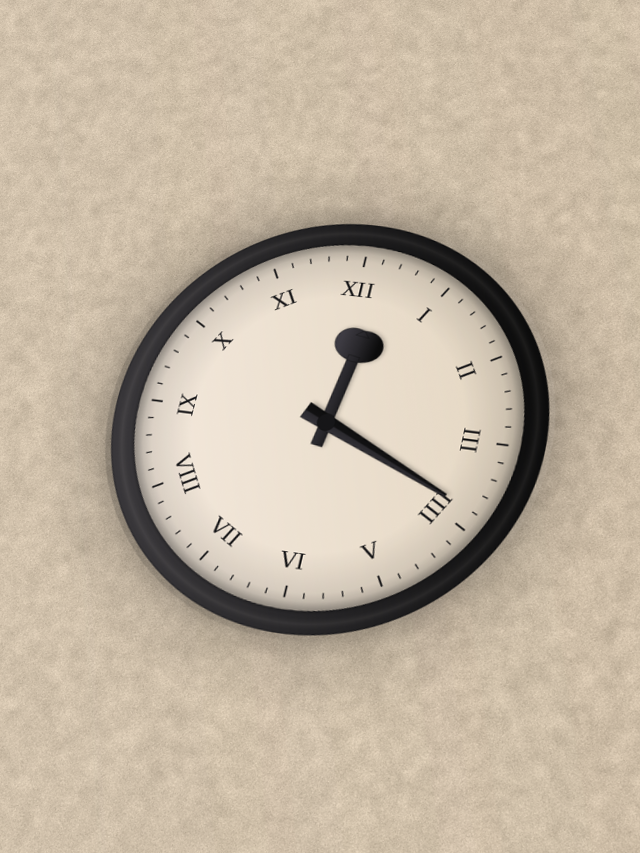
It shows 12.19
